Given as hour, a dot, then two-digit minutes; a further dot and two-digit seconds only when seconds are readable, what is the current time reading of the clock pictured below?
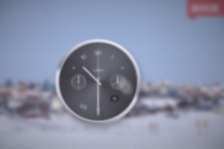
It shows 10.30
